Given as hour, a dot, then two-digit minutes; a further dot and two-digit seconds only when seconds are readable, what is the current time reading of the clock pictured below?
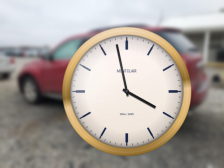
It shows 3.58
